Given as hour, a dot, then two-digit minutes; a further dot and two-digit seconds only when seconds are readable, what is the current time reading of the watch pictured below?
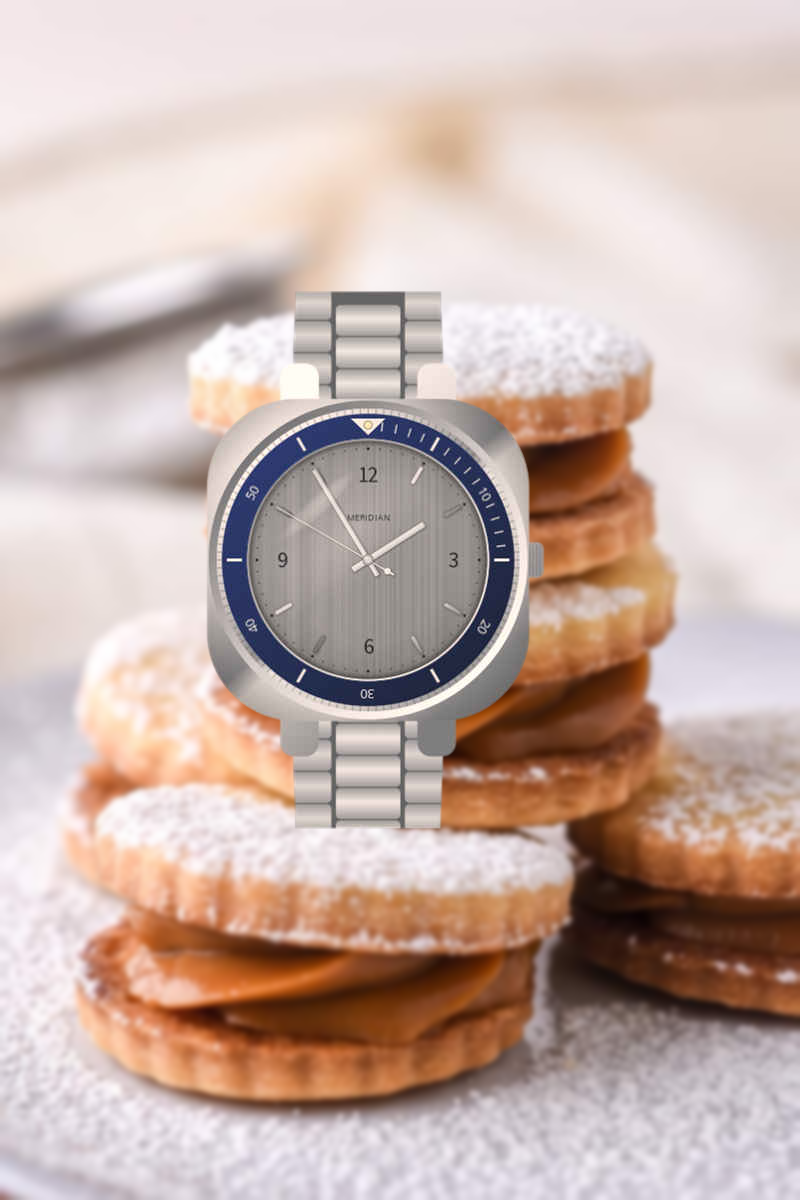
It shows 1.54.50
